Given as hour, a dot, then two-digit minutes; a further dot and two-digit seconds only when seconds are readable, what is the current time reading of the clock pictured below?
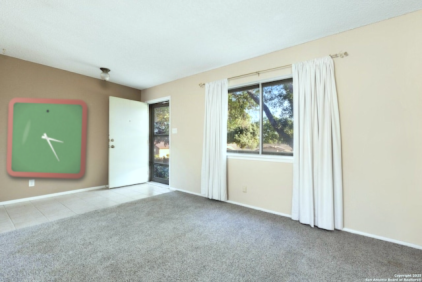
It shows 3.25
